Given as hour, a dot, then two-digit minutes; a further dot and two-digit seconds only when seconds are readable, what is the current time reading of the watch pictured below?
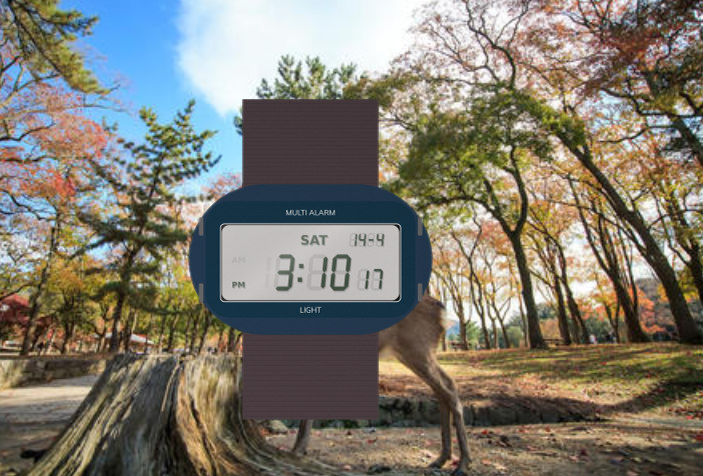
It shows 3.10.17
